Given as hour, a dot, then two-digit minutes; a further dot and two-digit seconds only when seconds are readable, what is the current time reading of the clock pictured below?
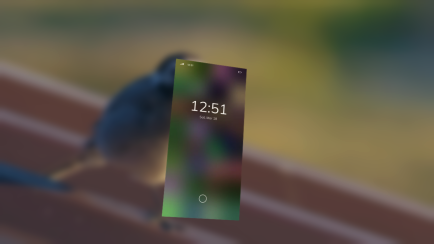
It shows 12.51
